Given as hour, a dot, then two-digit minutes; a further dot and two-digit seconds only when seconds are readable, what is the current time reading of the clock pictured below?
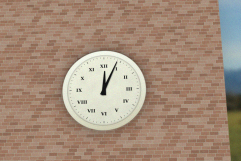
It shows 12.04
